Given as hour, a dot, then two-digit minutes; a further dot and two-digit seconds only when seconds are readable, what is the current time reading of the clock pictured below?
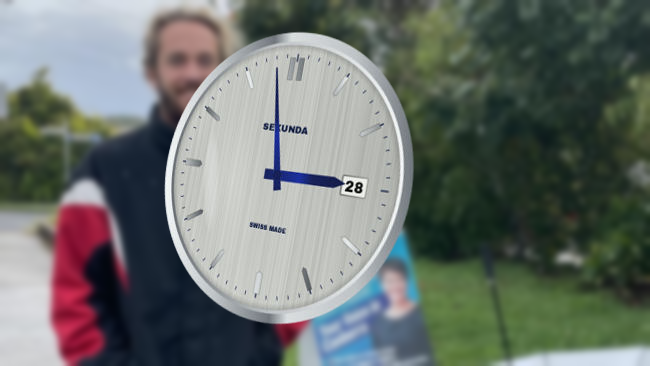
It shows 2.58
